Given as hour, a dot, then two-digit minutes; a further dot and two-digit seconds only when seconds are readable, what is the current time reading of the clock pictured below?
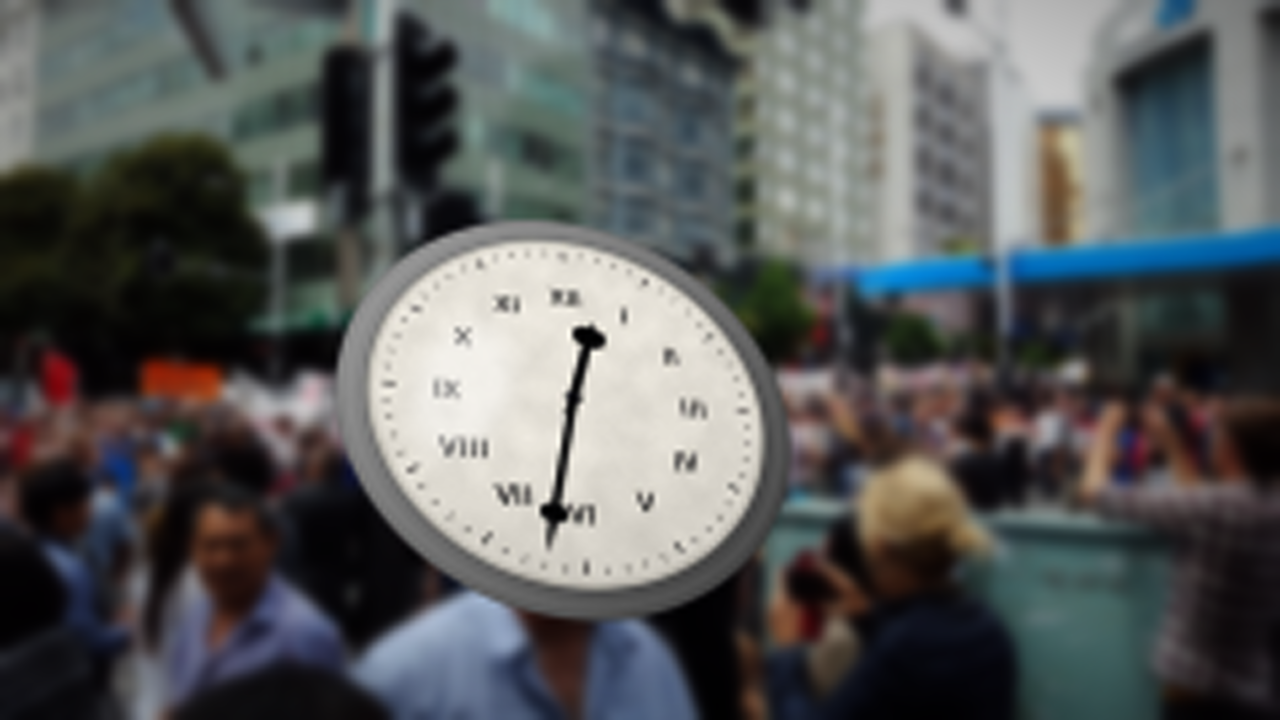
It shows 12.32
